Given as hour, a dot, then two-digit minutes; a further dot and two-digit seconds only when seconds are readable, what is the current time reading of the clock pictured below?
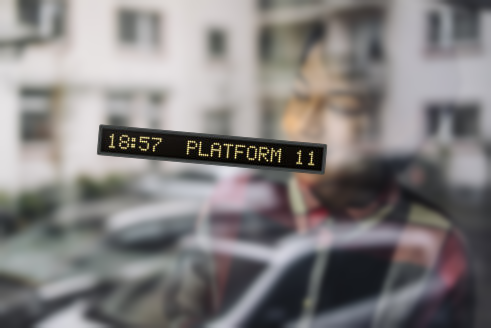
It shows 18.57
